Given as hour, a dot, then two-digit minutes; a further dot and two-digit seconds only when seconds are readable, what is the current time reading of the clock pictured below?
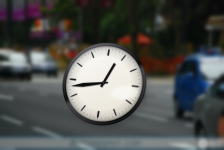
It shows 12.43
